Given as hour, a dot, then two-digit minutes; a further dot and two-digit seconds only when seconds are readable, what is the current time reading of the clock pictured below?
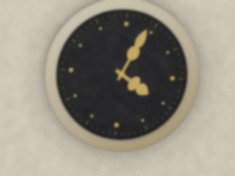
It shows 4.04
